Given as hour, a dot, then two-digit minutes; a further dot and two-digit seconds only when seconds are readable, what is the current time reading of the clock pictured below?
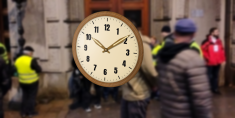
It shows 10.09
